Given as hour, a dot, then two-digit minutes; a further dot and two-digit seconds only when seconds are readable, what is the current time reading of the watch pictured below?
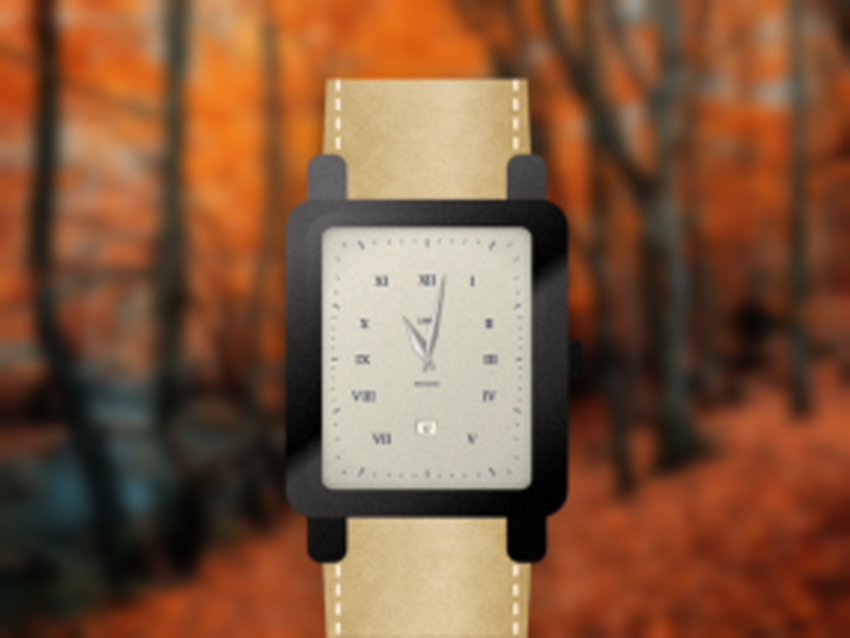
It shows 11.02
